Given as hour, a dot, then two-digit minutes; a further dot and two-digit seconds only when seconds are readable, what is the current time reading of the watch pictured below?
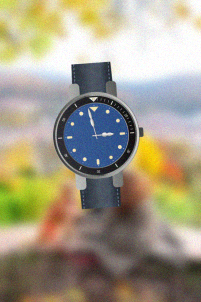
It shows 2.58
